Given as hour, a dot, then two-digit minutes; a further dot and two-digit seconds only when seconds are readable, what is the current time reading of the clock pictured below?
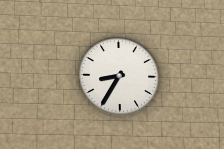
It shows 8.35
